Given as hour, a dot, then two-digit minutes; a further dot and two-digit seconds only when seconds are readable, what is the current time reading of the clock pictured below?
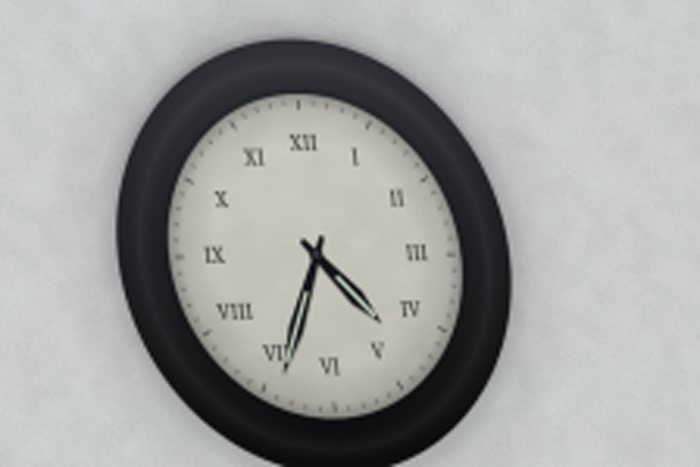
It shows 4.34
